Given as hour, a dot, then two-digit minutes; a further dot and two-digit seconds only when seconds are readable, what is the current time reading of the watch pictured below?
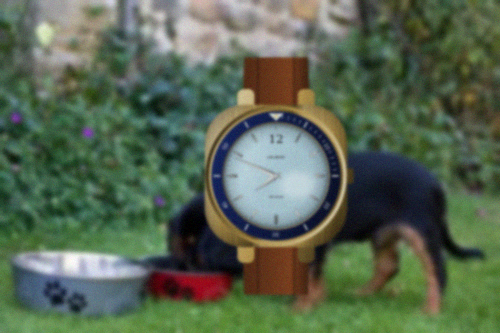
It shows 7.49
